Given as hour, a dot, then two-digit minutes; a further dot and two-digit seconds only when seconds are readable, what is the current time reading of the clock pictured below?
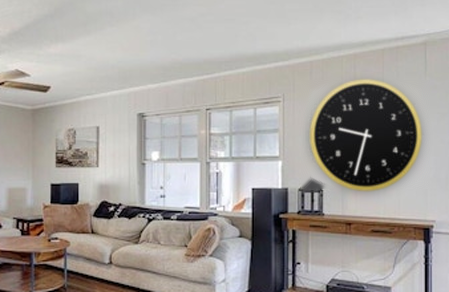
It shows 9.33
